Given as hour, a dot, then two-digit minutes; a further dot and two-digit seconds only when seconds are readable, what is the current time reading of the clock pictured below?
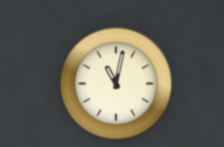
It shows 11.02
